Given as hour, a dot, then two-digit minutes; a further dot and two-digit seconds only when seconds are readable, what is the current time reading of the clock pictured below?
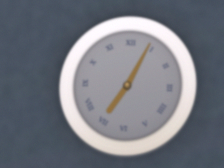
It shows 7.04
